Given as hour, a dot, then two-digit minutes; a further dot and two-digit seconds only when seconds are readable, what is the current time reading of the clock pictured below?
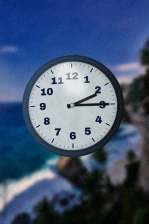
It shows 2.15
